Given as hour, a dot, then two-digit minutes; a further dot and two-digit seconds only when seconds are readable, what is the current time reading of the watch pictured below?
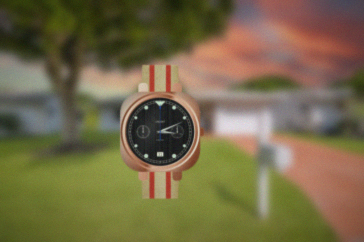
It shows 3.11
